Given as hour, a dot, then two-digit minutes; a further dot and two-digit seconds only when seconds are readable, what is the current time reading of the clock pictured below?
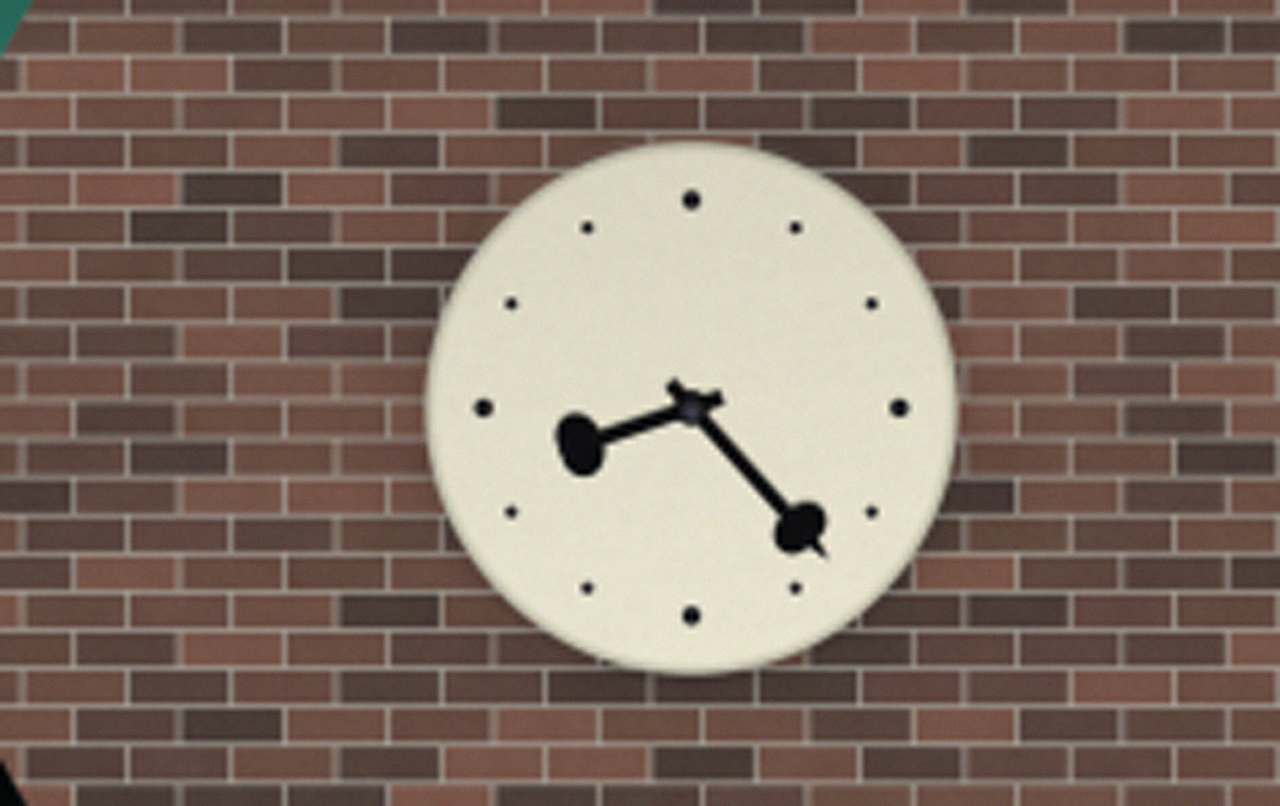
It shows 8.23
